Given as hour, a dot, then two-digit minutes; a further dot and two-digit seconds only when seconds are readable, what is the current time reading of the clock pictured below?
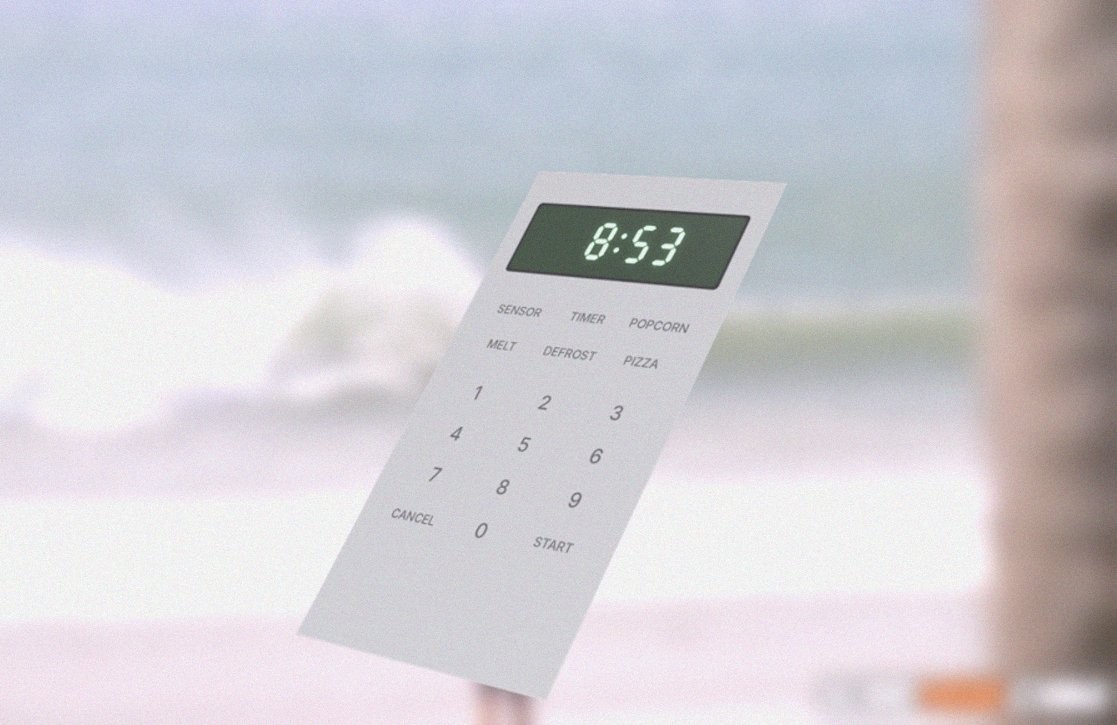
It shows 8.53
